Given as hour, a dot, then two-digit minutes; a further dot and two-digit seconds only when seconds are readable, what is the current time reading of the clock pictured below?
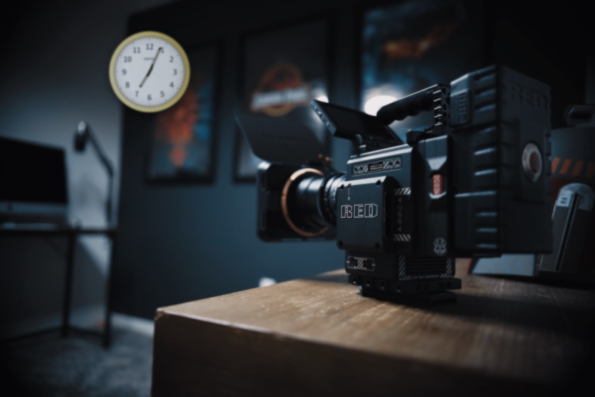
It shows 7.04
